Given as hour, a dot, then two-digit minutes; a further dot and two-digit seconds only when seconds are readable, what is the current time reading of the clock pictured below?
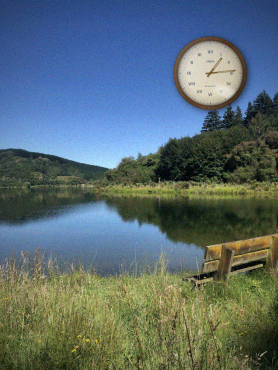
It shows 1.14
